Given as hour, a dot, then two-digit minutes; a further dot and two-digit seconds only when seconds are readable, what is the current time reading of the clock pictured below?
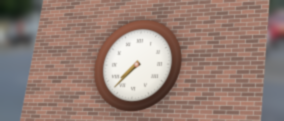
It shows 7.37
